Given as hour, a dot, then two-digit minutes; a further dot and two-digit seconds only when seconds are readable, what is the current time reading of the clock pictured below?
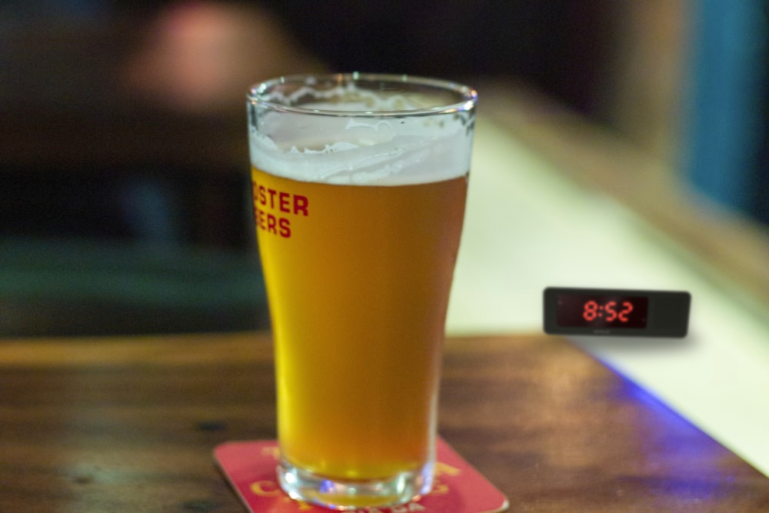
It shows 8.52
